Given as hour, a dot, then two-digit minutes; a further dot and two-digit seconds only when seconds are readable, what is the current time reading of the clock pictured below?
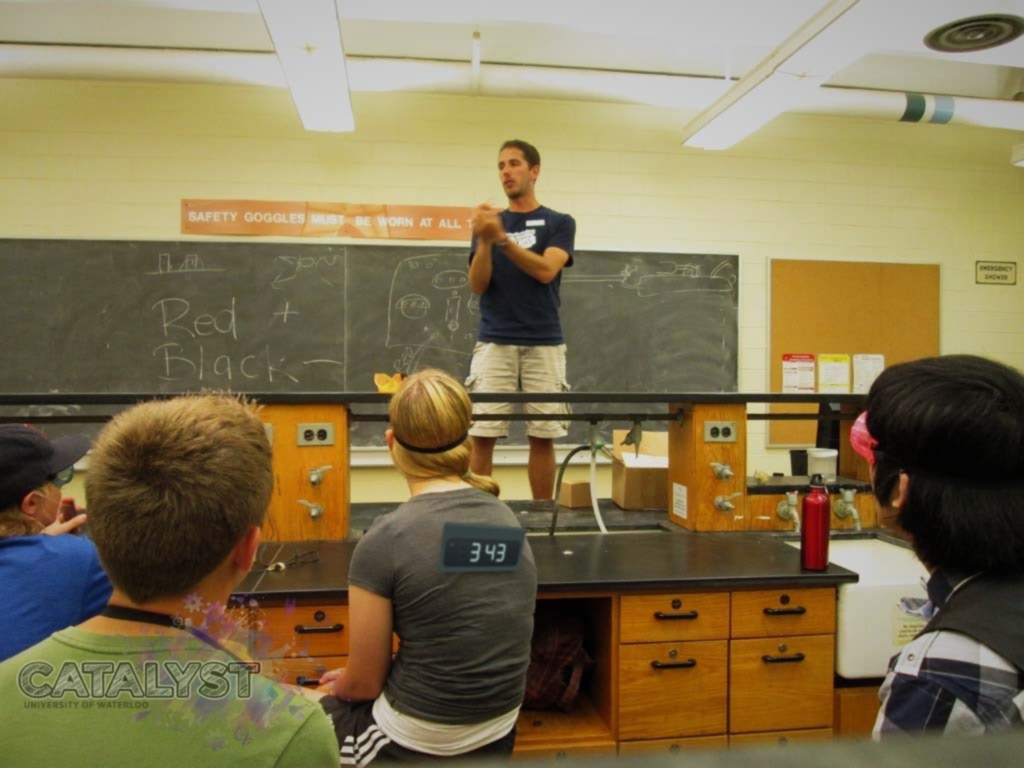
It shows 3.43
